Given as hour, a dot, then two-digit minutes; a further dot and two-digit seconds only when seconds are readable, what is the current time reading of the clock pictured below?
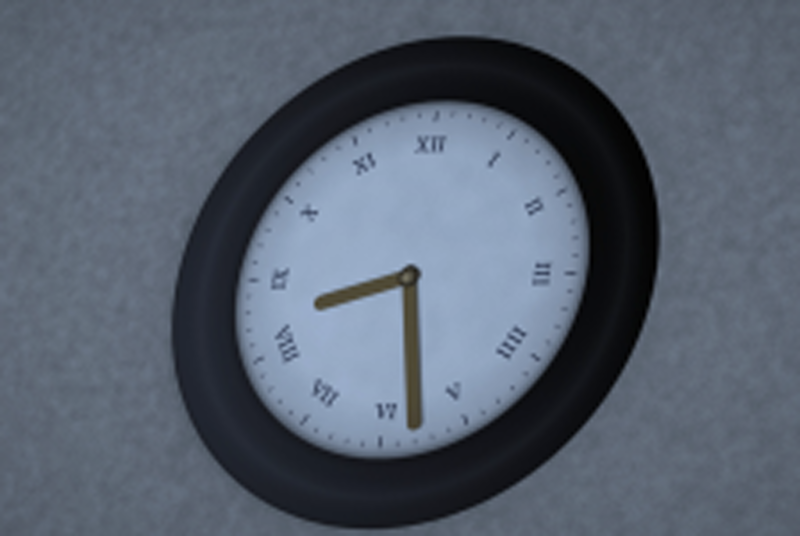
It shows 8.28
